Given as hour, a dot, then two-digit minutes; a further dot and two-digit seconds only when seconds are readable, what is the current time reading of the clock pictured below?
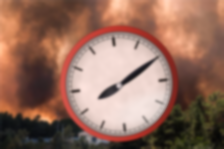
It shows 8.10
